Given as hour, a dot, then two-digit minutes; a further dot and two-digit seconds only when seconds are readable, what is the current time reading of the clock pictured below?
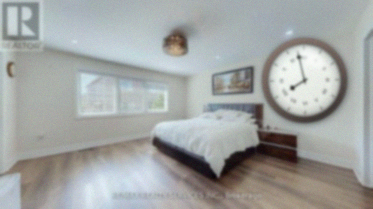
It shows 7.58
